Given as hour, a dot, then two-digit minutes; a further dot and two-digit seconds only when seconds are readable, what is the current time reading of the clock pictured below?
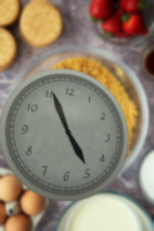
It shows 4.56
